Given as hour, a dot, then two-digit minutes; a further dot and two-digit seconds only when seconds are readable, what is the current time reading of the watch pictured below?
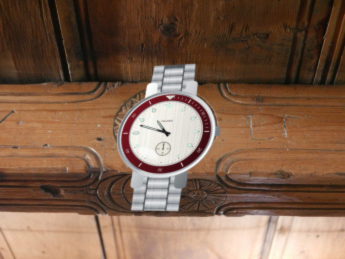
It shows 10.48
